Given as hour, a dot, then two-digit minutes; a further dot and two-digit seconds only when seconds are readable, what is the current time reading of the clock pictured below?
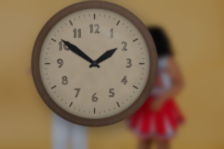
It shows 1.51
